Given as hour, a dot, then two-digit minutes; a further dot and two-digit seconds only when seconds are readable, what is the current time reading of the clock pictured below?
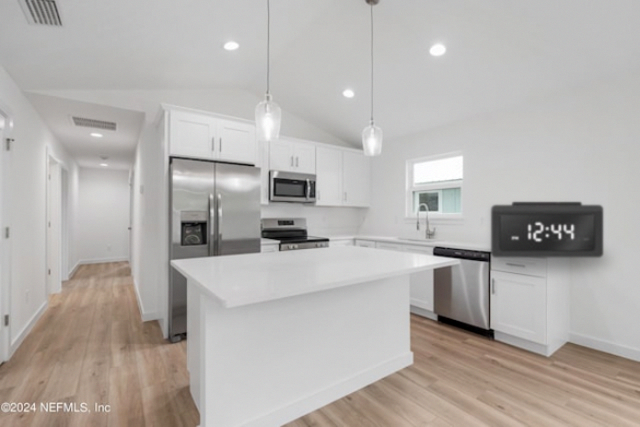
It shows 12.44
